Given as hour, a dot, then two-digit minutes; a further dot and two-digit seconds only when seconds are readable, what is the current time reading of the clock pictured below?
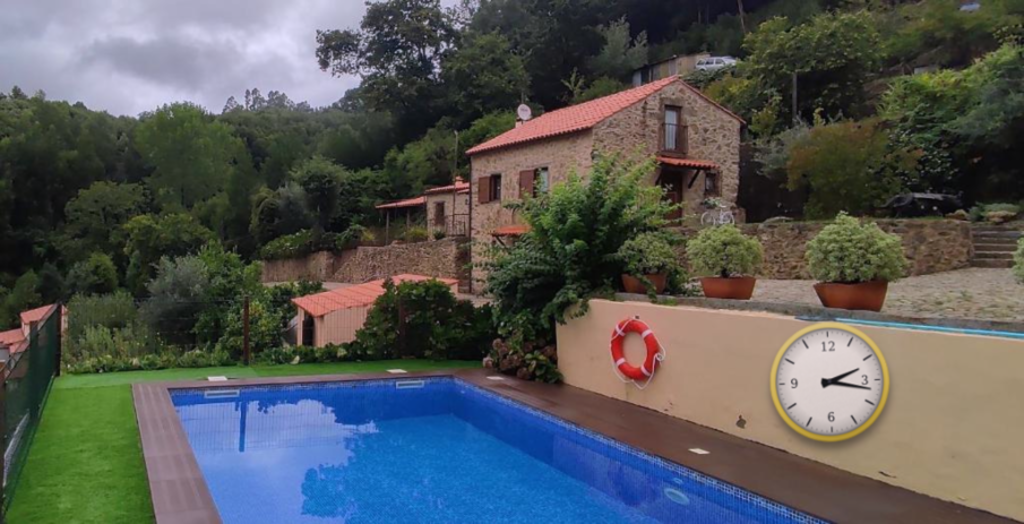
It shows 2.17
